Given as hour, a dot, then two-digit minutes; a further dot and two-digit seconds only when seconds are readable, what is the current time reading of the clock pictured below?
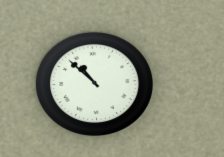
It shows 10.53
